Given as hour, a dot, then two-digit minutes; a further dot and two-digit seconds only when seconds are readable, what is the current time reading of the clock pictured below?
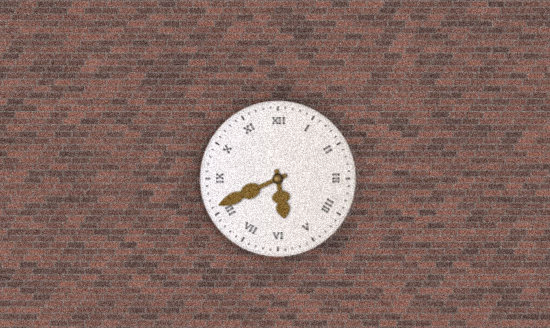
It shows 5.41
